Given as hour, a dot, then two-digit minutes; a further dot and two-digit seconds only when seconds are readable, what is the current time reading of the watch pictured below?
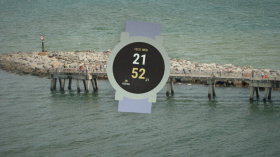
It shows 21.52
